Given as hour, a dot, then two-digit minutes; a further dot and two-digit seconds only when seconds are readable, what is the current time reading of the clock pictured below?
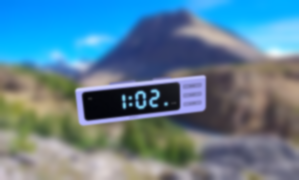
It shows 1.02
